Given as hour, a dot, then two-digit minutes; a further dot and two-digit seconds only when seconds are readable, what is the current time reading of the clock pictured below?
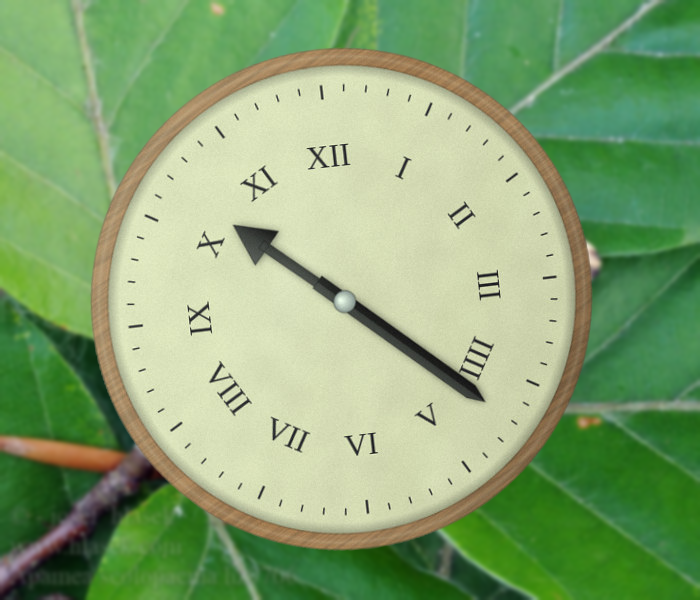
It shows 10.22
